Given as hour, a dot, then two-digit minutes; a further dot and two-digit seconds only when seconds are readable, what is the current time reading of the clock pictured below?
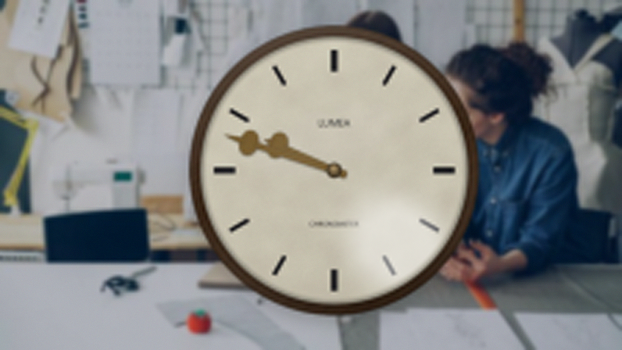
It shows 9.48
